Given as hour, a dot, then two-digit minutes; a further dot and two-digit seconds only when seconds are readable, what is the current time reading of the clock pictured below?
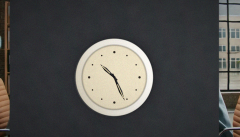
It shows 10.26
